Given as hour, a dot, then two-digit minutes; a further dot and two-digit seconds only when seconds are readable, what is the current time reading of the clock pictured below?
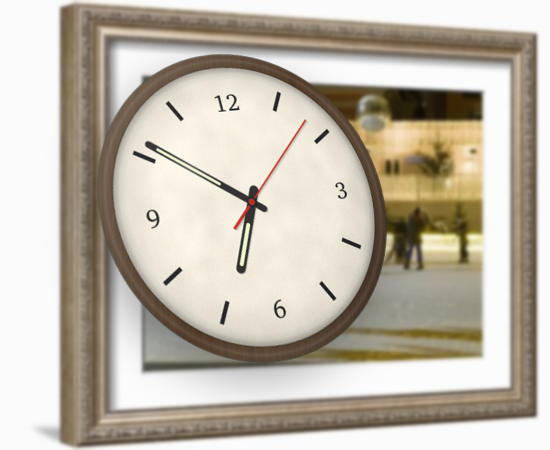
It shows 6.51.08
